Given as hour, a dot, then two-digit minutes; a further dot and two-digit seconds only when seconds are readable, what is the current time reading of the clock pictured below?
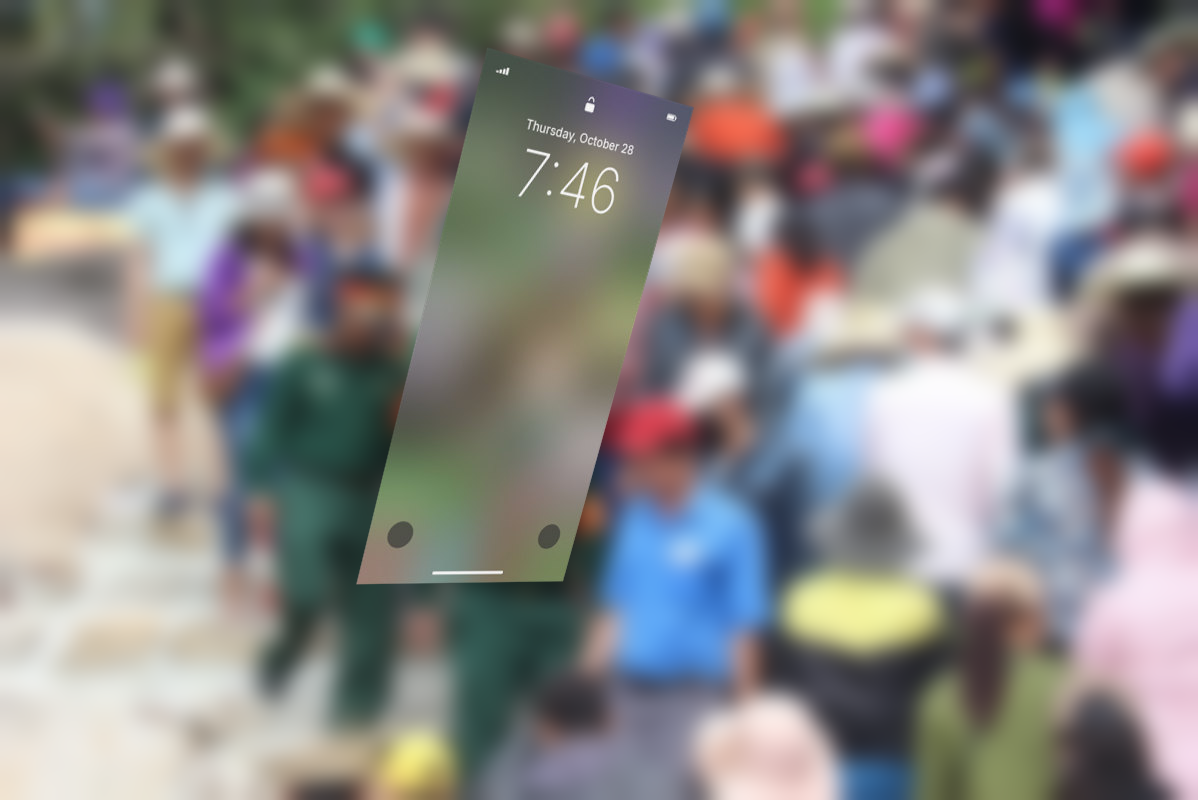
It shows 7.46
